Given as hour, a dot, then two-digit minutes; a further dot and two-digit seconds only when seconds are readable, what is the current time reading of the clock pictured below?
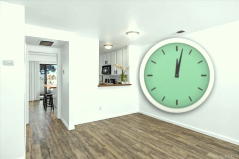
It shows 12.02
